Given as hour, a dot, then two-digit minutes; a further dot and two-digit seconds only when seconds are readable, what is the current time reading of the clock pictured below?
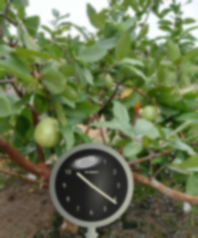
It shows 10.21
